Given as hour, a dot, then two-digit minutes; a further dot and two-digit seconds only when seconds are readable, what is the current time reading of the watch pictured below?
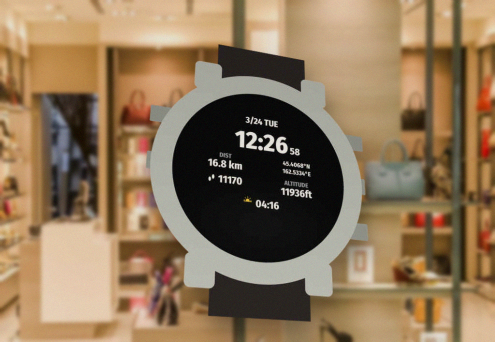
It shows 12.26.58
